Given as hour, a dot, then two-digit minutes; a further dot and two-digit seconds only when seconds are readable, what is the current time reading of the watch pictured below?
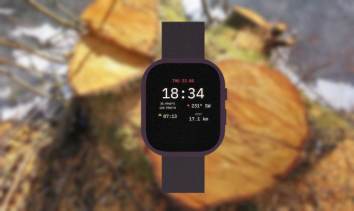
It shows 18.34
